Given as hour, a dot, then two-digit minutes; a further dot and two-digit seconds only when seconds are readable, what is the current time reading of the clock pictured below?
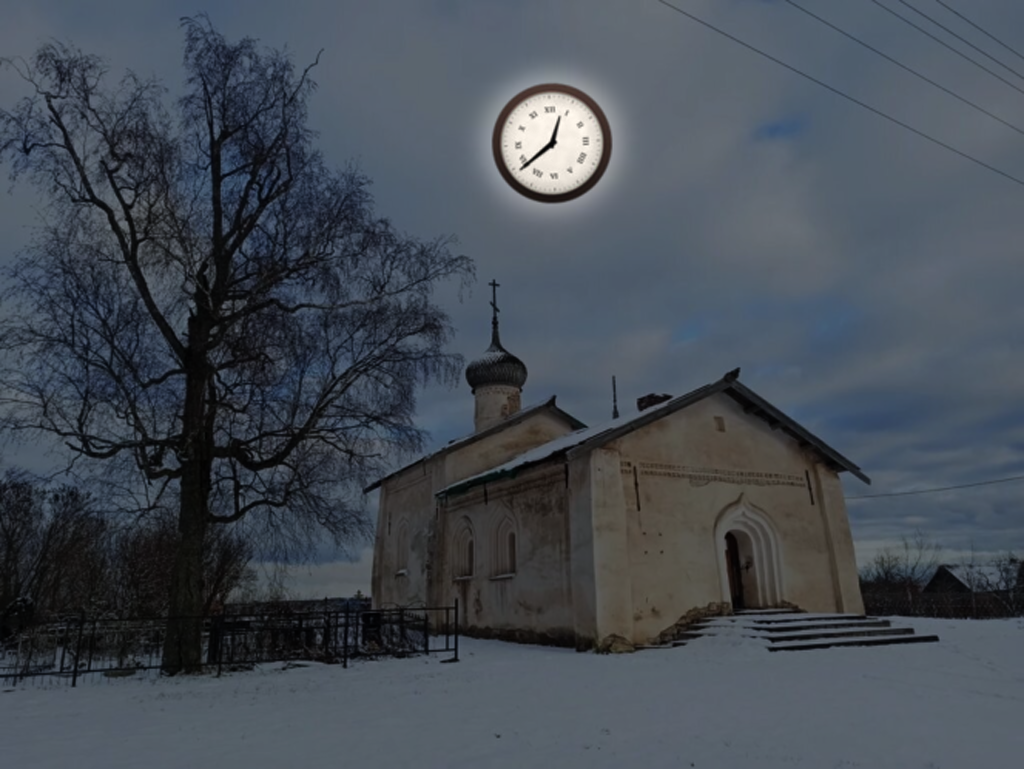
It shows 12.39
